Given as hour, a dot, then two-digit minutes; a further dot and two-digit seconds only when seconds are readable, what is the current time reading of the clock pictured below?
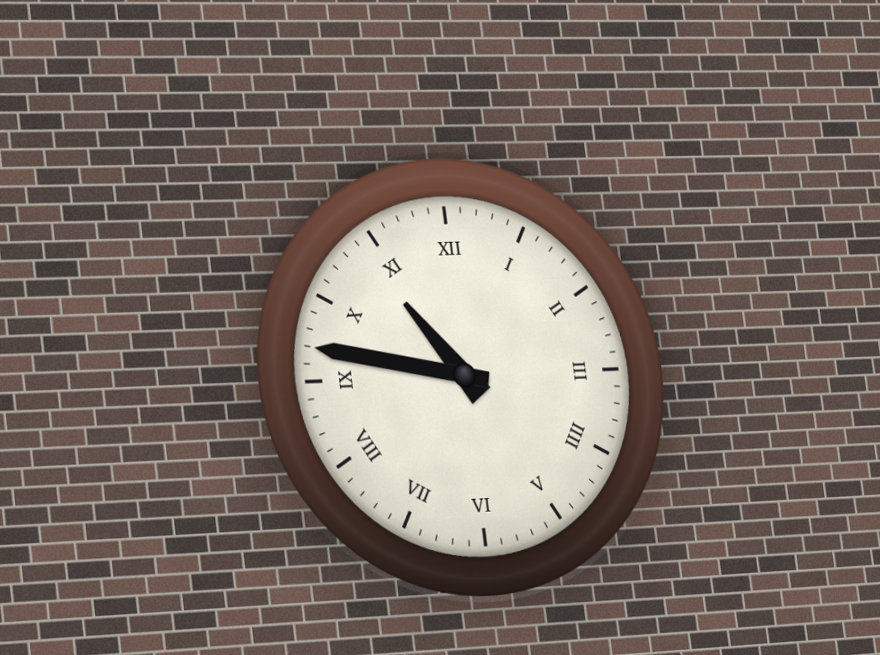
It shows 10.47
